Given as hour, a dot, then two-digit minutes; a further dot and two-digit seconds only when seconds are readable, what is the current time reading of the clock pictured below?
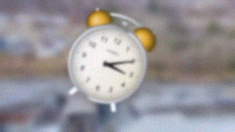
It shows 3.10
